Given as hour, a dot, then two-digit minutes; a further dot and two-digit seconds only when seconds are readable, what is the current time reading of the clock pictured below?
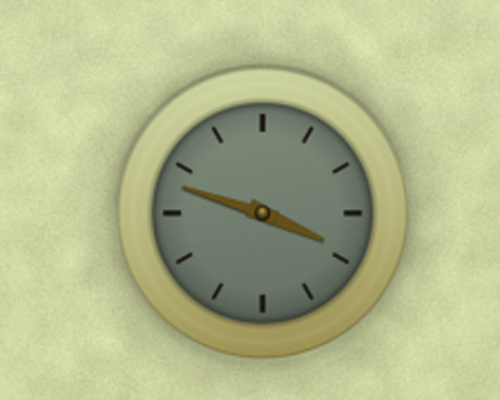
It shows 3.48
